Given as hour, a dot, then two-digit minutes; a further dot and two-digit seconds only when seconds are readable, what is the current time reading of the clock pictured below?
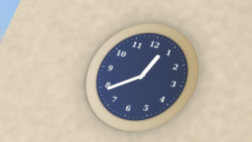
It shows 12.39
